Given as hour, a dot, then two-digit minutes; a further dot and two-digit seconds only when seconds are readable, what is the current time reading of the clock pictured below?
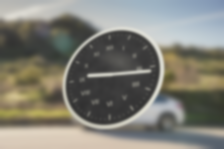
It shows 9.16
